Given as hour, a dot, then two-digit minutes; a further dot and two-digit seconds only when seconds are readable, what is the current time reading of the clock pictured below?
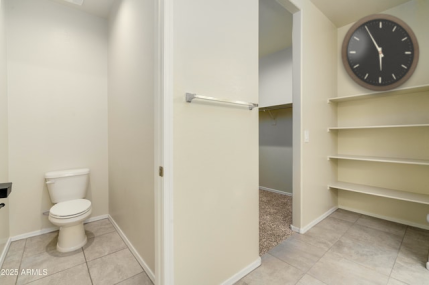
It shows 5.55
